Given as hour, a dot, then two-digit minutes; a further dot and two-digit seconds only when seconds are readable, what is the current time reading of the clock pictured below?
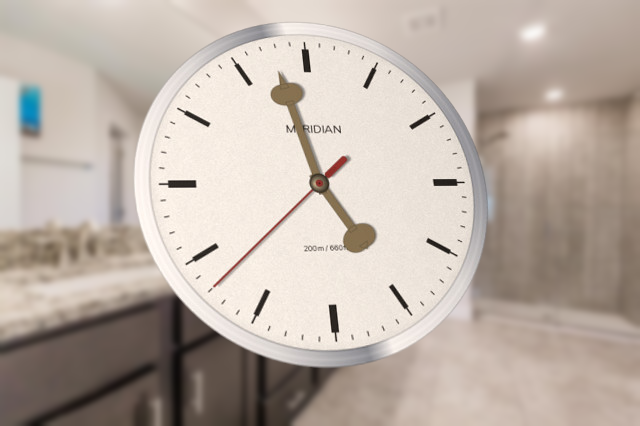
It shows 4.57.38
